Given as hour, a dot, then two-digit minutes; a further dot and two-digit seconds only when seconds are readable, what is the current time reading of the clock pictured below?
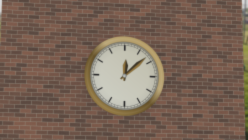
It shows 12.08
